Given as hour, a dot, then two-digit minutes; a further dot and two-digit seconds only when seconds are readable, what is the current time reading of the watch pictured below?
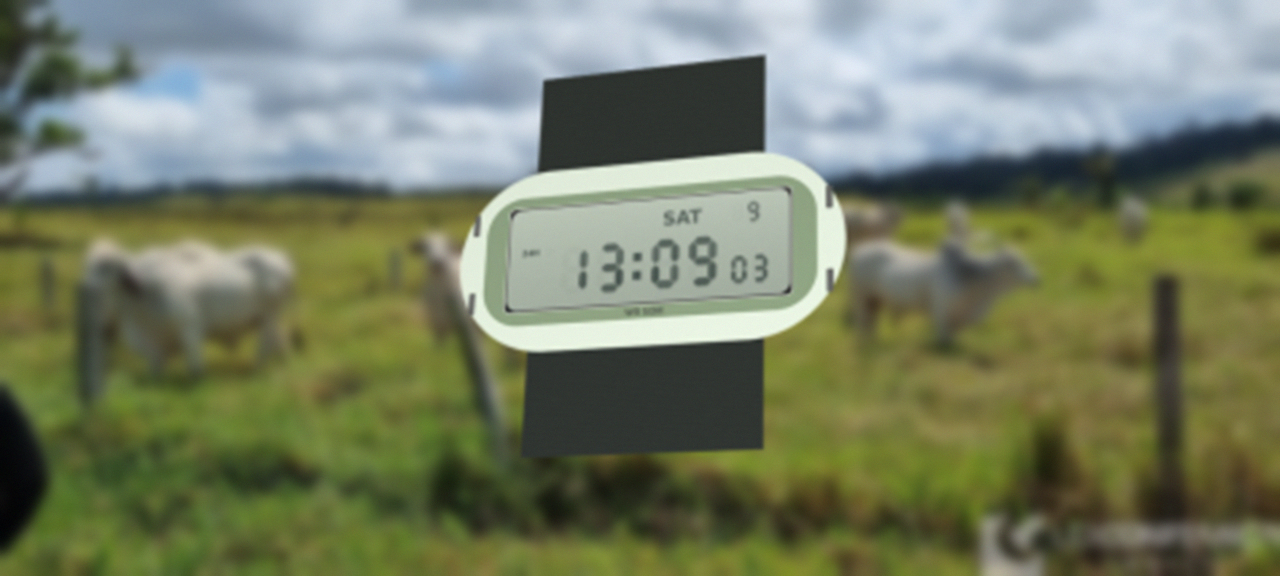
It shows 13.09.03
